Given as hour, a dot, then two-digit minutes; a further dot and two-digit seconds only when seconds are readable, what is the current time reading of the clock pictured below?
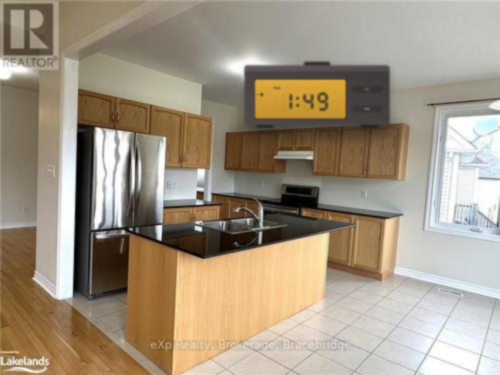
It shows 1.49
